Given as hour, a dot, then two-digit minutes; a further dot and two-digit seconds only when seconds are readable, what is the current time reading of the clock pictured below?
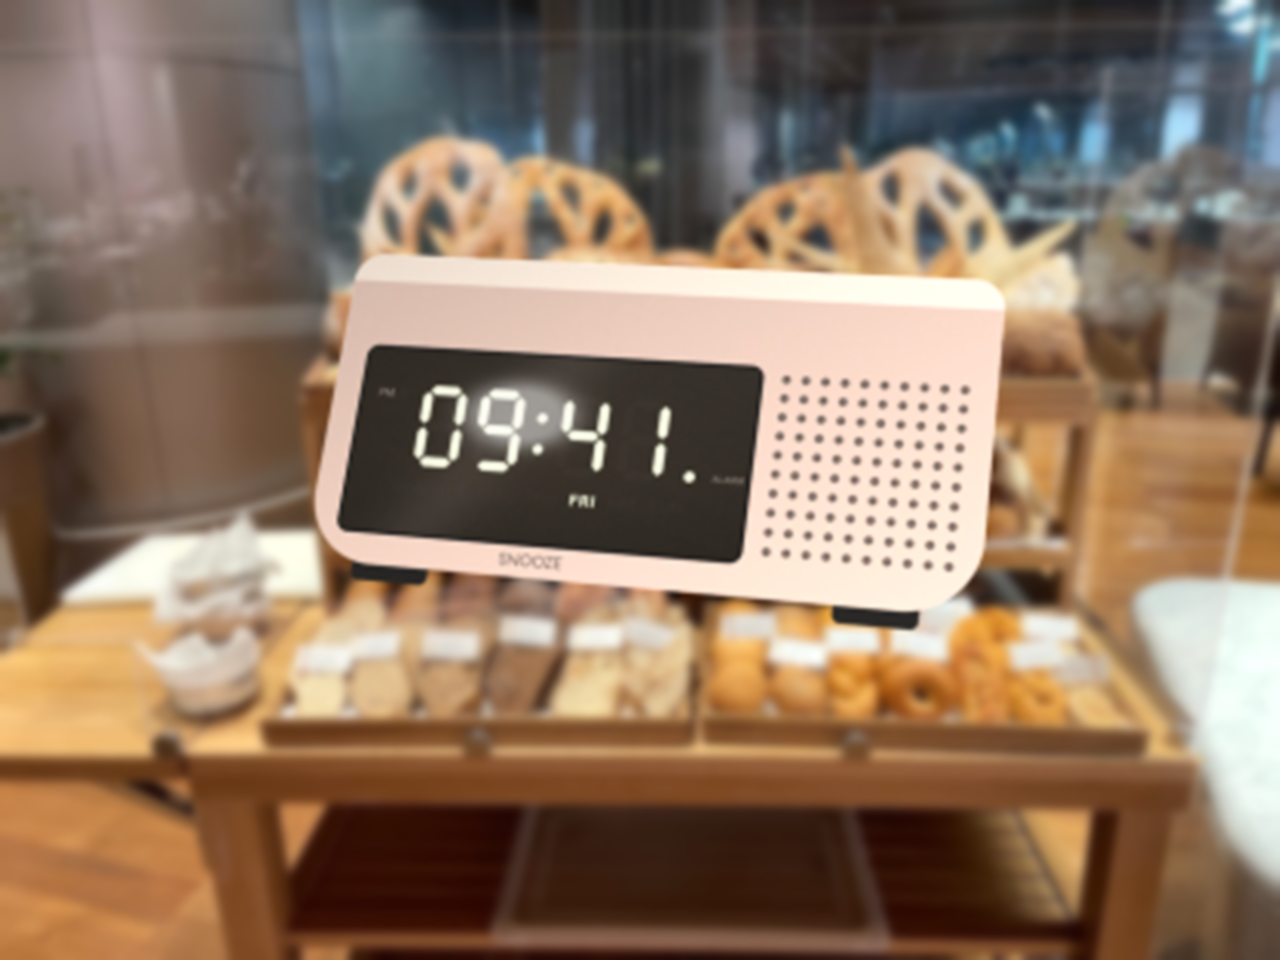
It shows 9.41
